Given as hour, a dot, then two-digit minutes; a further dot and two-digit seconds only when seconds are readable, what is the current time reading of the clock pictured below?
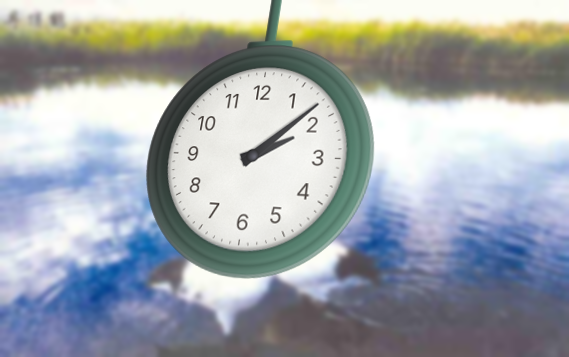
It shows 2.08
